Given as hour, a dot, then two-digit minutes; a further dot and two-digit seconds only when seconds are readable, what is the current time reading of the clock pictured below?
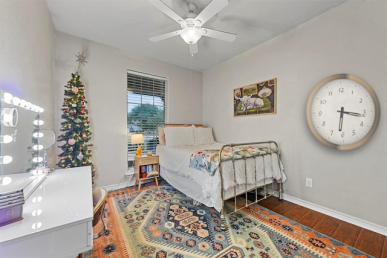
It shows 6.17
